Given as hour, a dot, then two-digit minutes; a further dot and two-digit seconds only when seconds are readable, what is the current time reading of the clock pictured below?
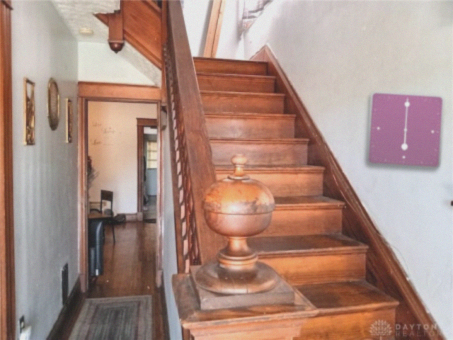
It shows 6.00
